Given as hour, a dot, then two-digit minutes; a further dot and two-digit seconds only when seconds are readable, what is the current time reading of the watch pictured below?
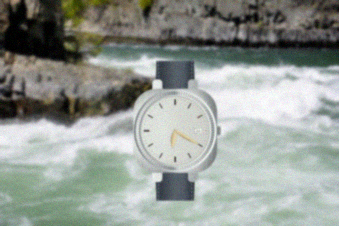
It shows 6.20
